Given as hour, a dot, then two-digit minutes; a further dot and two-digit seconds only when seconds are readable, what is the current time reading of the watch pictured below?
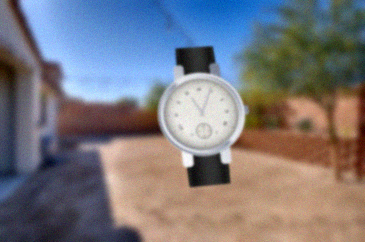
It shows 11.04
